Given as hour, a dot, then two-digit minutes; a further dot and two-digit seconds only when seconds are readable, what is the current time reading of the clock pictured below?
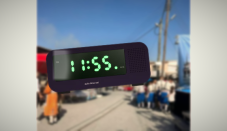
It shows 11.55
